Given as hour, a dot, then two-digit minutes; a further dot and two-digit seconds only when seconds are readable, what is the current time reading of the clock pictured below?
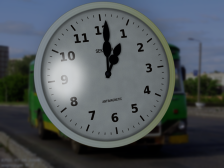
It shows 1.01
